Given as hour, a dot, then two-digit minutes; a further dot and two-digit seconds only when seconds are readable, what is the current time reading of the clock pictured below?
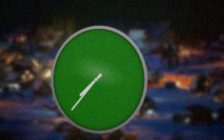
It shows 7.37
